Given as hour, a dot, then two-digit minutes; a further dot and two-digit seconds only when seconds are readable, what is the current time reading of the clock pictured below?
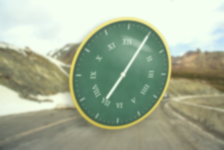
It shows 7.05
